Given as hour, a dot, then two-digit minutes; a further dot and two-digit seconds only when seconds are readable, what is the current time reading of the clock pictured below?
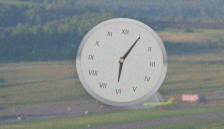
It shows 6.05
